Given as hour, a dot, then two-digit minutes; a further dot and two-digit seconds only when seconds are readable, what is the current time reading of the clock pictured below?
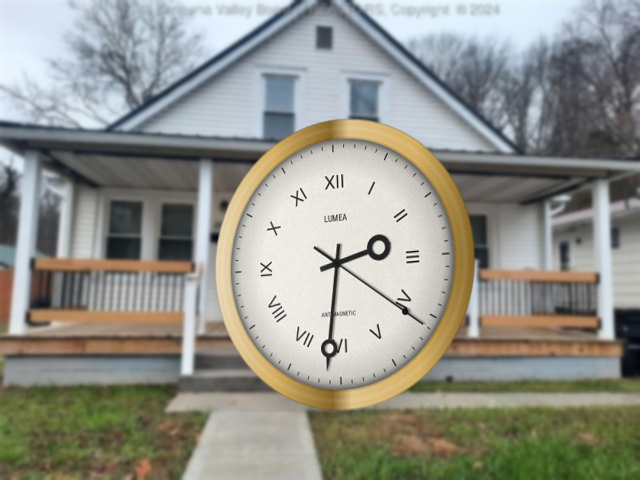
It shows 2.31.21
